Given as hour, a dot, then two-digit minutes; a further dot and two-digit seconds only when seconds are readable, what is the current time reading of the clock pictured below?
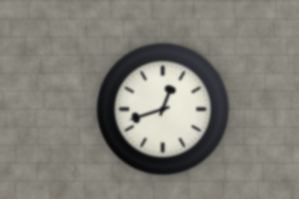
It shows 12.42
